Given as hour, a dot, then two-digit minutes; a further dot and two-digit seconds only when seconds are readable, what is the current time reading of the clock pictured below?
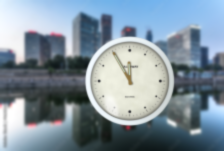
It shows 11.55
